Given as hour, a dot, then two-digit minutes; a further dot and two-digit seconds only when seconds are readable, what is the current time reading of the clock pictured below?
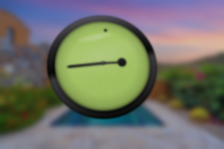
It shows 2.43
